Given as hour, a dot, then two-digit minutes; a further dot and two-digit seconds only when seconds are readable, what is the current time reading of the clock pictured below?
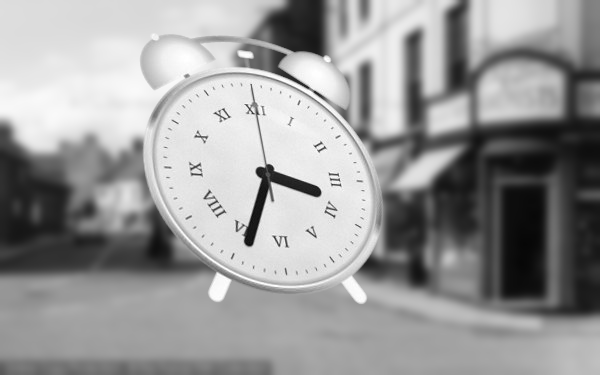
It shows 3.34.00
